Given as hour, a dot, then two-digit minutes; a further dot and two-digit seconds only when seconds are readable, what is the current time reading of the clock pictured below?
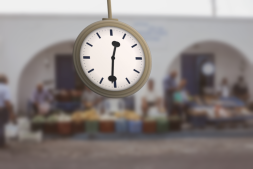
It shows 12.31
